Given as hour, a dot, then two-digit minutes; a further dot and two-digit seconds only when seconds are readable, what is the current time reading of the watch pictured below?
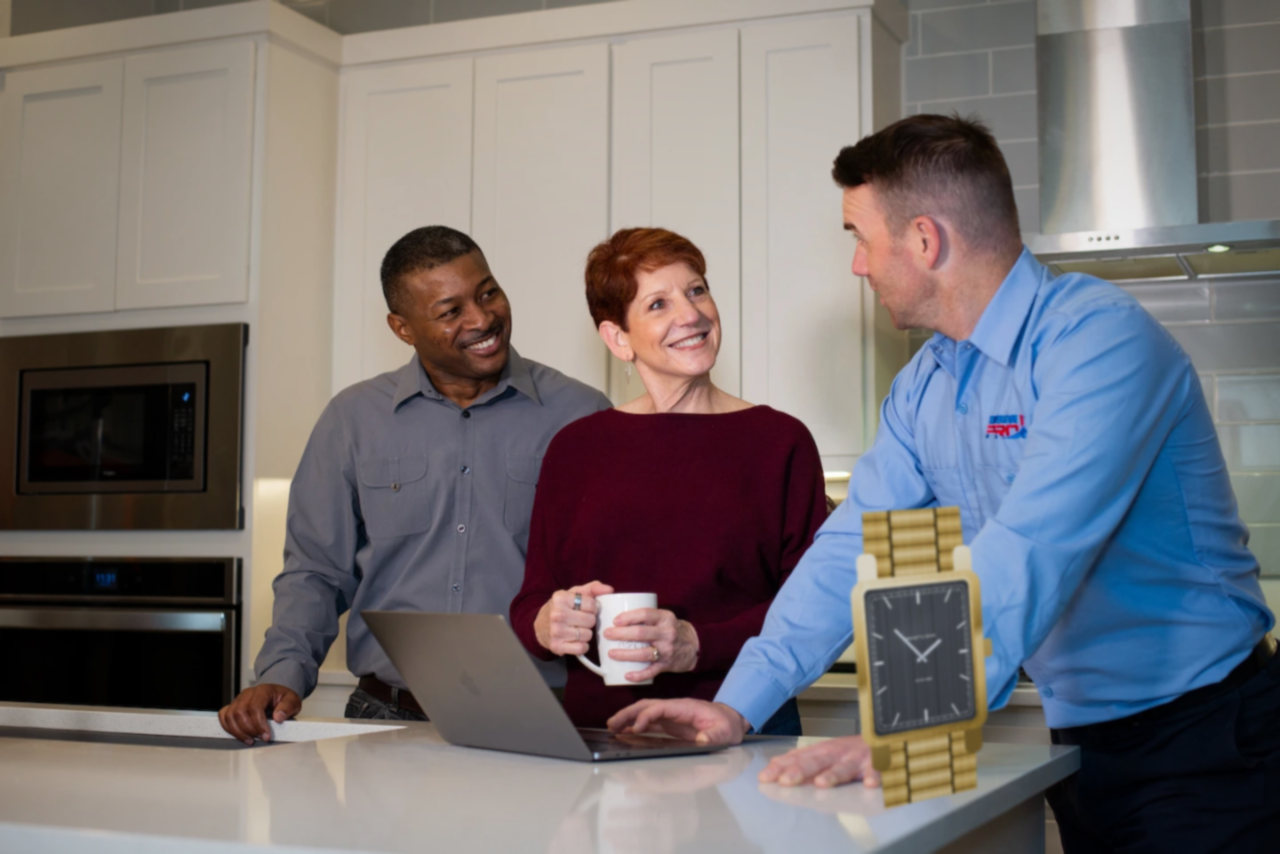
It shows 1.53
